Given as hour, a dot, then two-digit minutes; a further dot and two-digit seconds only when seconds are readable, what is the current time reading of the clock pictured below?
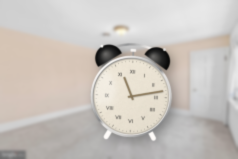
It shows 11.13
